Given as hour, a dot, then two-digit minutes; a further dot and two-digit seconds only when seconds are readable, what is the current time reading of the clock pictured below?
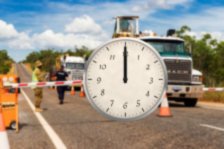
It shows 12.00
